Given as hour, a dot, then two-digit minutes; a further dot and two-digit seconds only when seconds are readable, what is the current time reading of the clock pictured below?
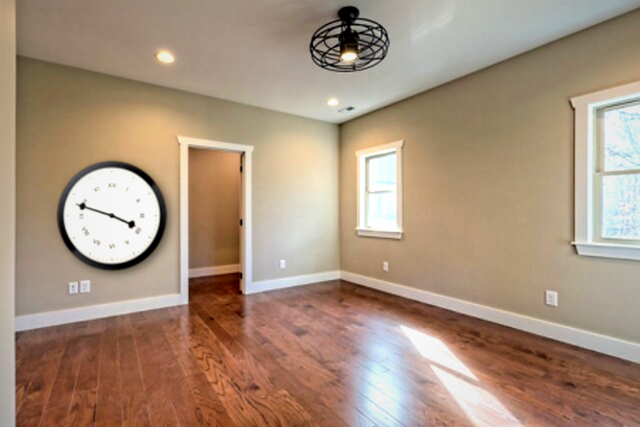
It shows 3.48
